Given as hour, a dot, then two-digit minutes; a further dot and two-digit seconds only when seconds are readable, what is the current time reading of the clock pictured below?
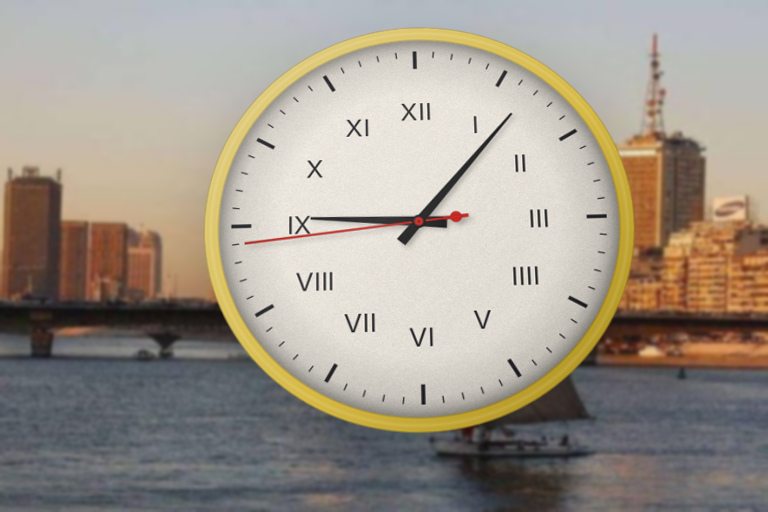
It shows 9.06.44
